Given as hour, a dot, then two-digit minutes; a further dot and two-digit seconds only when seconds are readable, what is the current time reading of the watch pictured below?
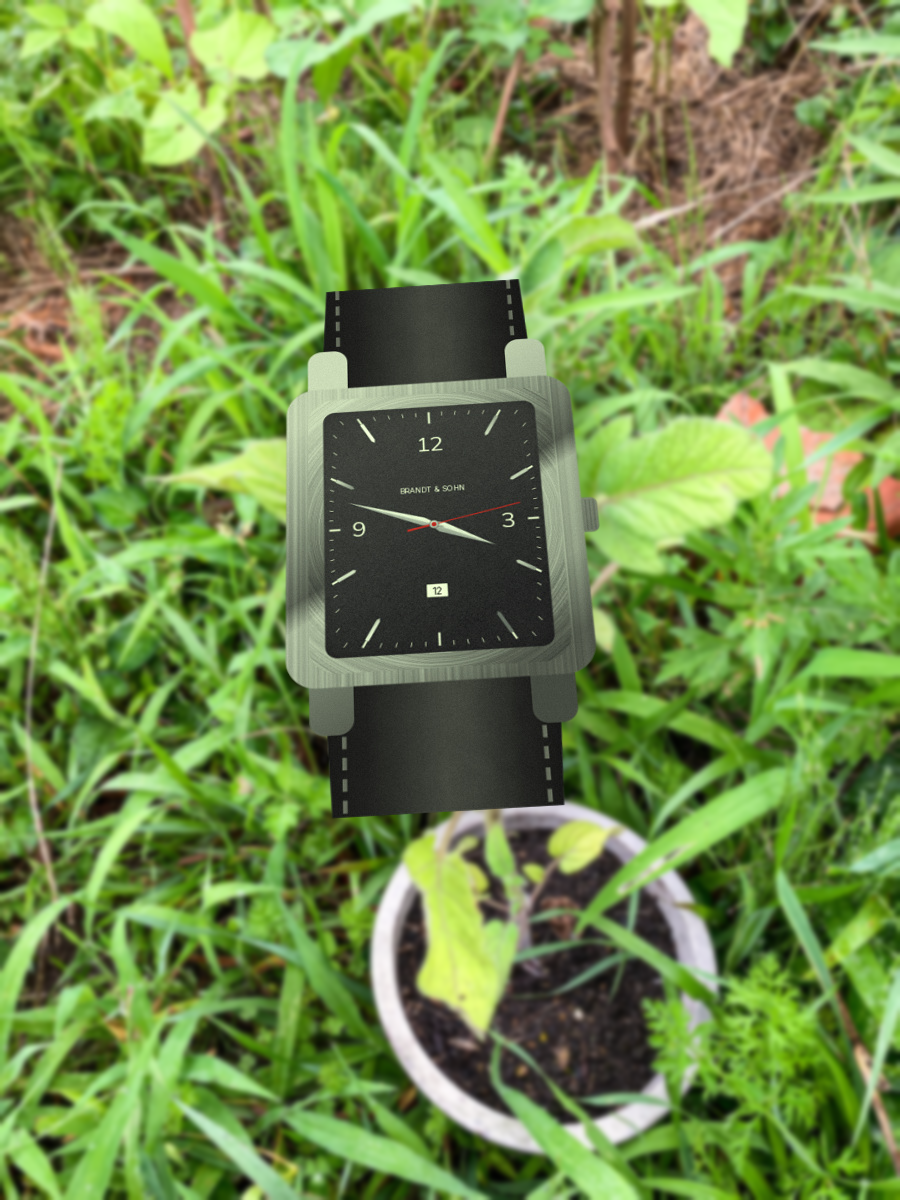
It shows 3.48.13
